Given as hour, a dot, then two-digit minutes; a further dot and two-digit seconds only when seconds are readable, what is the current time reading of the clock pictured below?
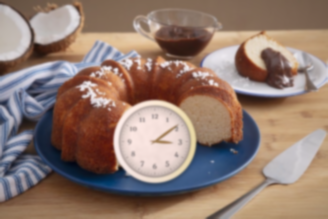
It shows 3.09
